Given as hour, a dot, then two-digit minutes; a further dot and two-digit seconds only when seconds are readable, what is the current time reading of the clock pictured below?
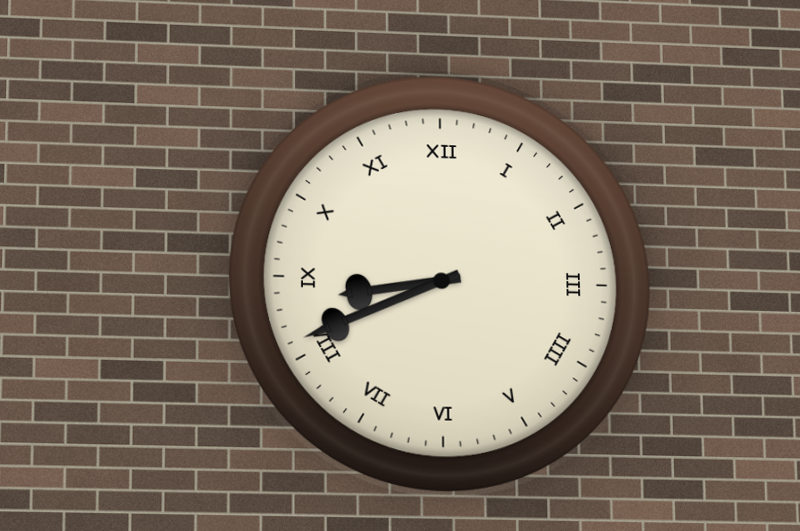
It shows 8.41
